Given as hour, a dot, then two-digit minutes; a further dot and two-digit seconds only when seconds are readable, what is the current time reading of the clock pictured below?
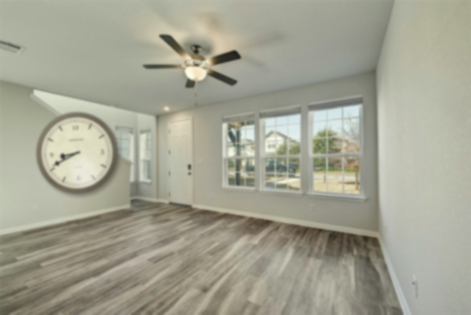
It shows 8.41
